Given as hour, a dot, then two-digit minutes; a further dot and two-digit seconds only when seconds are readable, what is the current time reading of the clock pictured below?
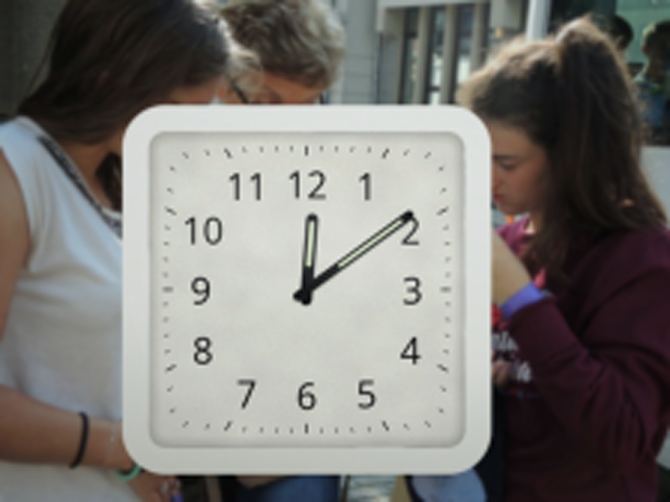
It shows 12.09
